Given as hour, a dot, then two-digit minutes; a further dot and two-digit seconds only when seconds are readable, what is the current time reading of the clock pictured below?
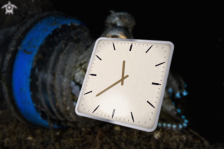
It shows 11.38
